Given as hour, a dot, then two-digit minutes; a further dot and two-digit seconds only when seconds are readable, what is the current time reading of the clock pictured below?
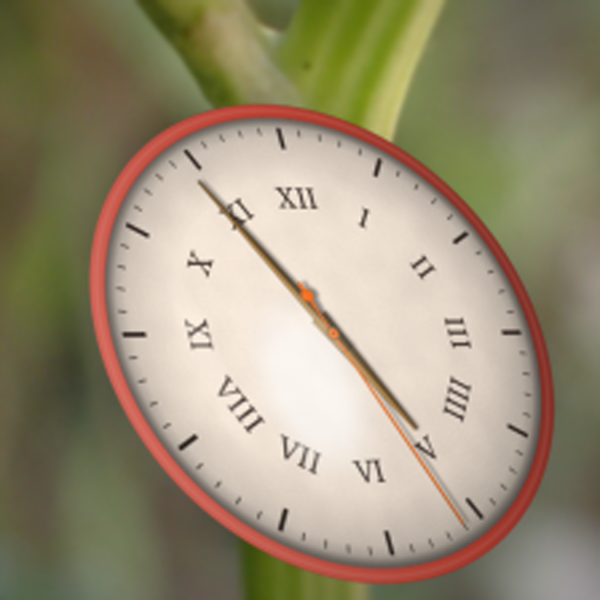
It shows 4.54.26
